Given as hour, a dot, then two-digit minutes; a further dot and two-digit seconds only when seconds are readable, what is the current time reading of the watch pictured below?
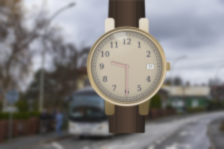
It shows 9.30
